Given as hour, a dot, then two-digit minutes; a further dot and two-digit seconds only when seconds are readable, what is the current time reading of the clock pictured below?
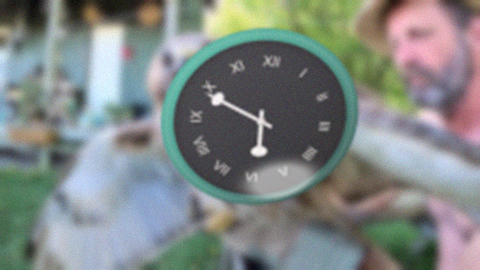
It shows 5.49
